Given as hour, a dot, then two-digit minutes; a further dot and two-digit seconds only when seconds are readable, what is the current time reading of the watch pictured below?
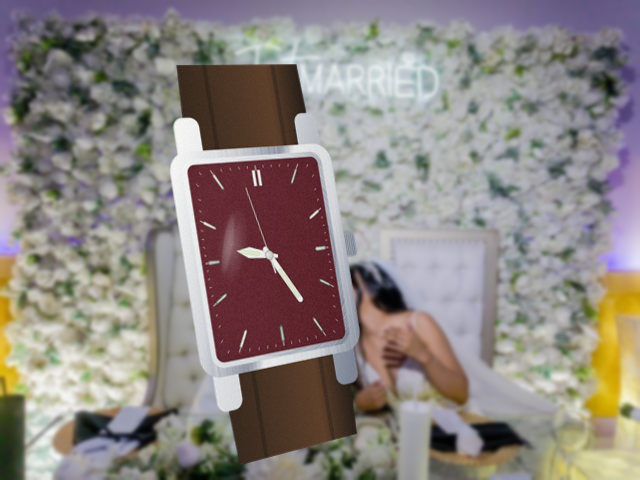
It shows 9.24.58
